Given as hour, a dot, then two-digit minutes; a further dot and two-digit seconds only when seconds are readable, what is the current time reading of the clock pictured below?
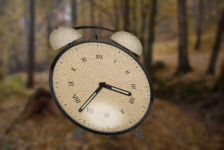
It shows 3.37
